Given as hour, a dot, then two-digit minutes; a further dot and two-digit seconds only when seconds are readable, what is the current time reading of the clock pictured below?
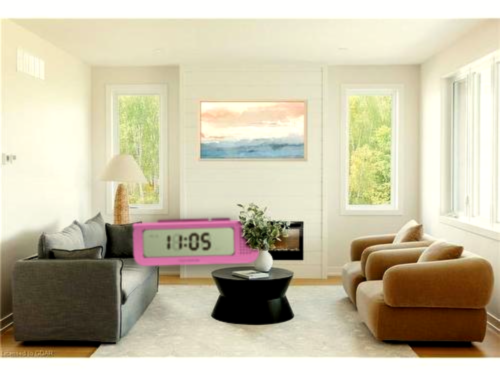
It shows 11.05
